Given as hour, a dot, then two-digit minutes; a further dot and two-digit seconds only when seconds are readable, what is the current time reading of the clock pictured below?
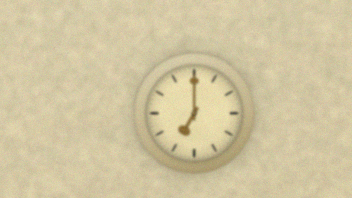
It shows 7.00
